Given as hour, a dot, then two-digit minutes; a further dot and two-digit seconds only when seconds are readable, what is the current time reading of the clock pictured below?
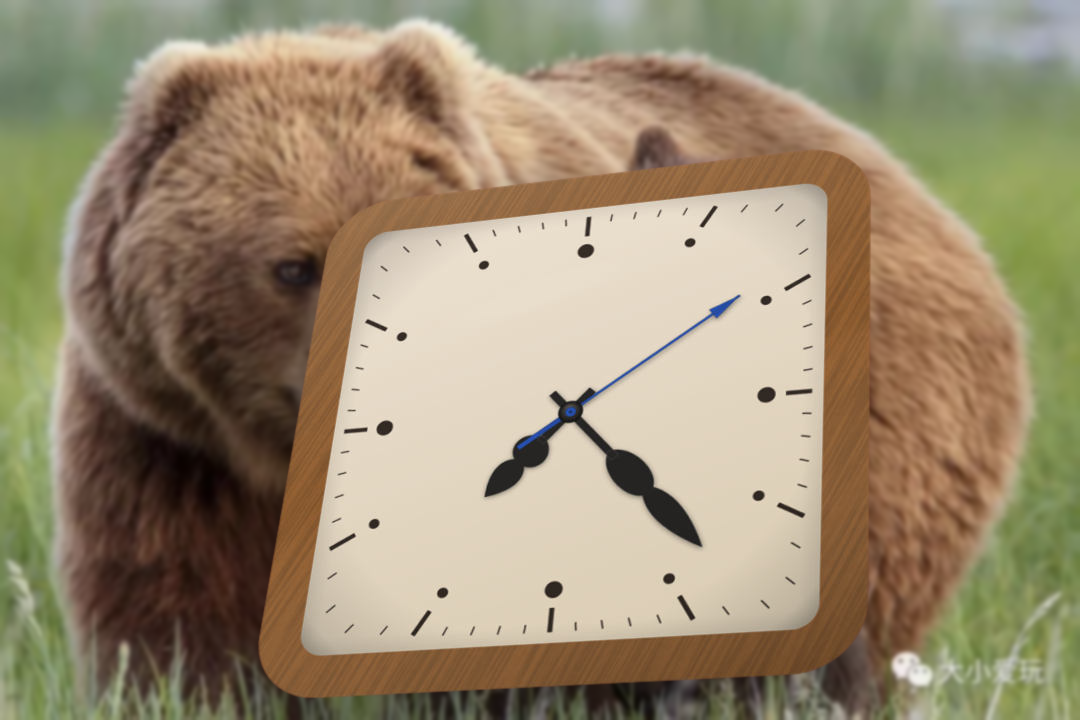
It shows 7.23.09
